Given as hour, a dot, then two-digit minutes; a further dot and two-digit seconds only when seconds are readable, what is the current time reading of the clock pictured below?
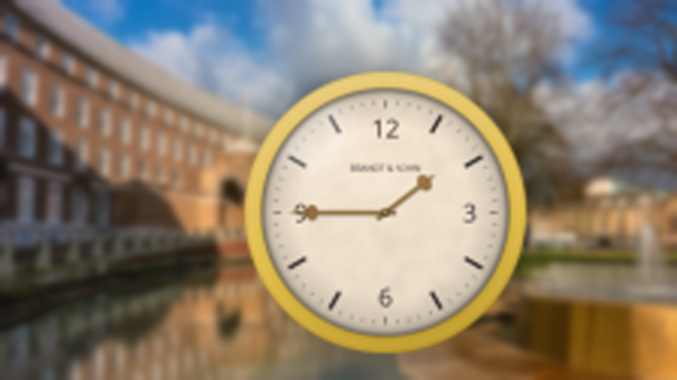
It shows 1.45
